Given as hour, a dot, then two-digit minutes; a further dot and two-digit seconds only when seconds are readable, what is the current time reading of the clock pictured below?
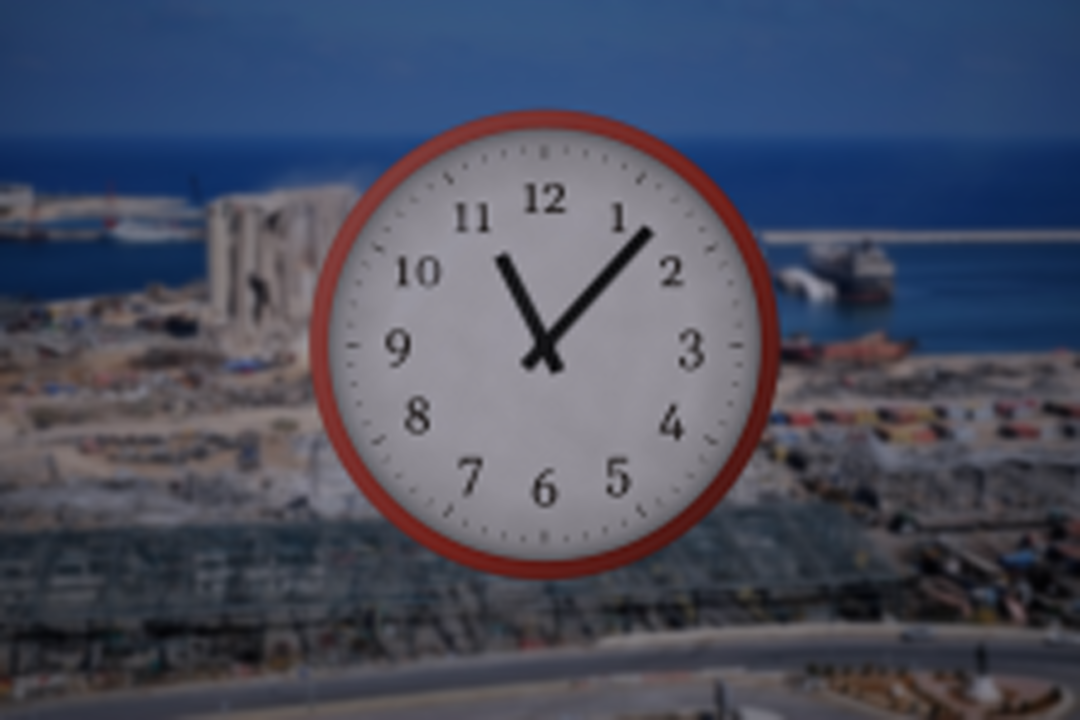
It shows 11.07
